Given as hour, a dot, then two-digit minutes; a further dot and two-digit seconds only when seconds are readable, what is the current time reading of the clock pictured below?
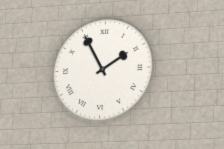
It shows 1.55
